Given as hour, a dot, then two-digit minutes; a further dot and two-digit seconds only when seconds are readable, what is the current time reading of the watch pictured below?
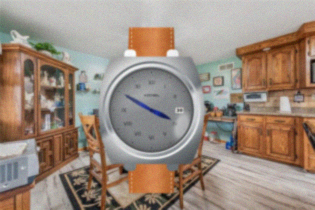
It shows 3.50
